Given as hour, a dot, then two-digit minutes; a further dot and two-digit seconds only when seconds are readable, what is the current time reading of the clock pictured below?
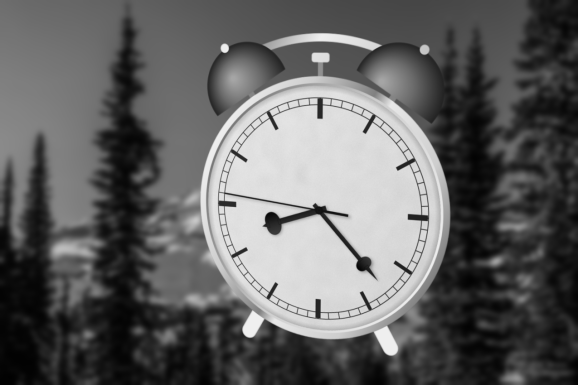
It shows 8.22.46
